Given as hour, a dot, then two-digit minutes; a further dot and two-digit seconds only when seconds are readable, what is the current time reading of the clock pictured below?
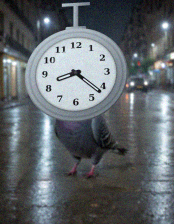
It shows 8.22
